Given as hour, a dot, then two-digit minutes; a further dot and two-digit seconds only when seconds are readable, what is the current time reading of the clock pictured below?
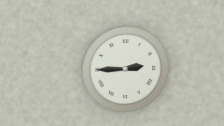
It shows 2.45
